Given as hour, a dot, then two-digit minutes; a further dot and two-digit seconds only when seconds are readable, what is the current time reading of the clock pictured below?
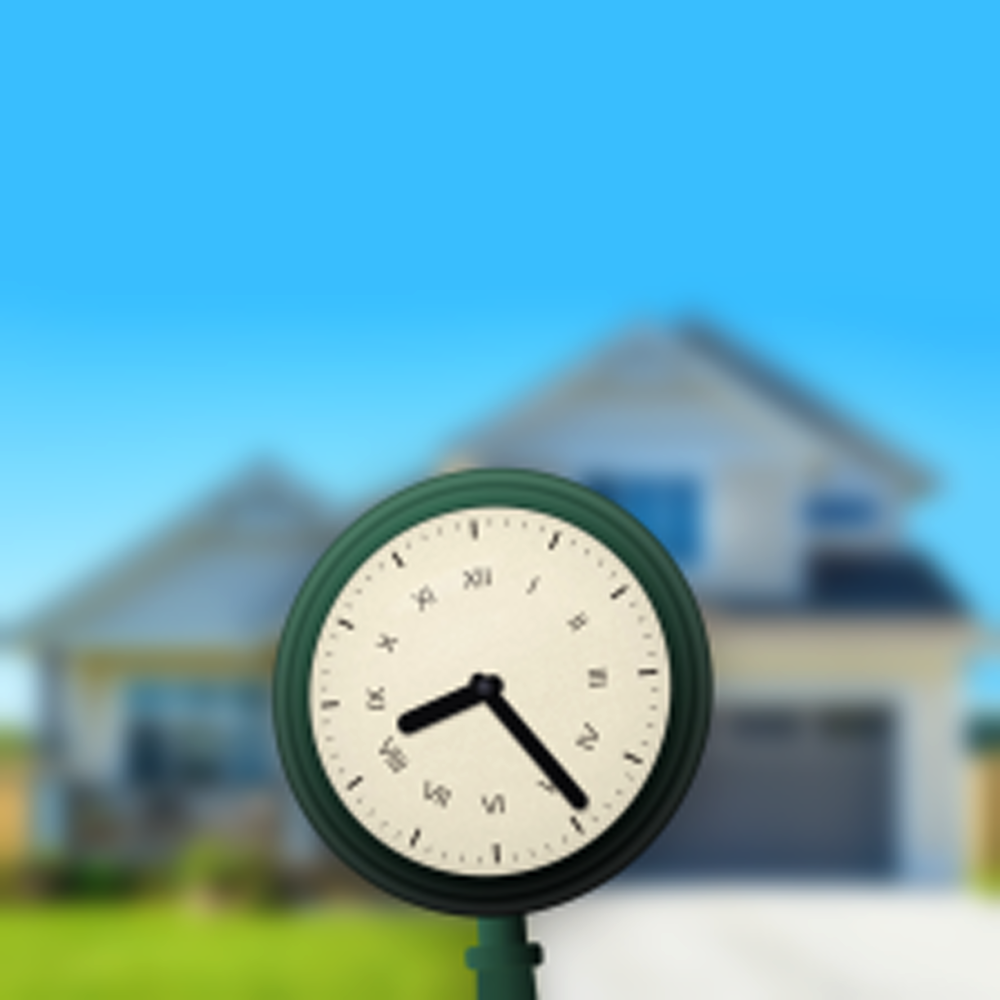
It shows 8.24
